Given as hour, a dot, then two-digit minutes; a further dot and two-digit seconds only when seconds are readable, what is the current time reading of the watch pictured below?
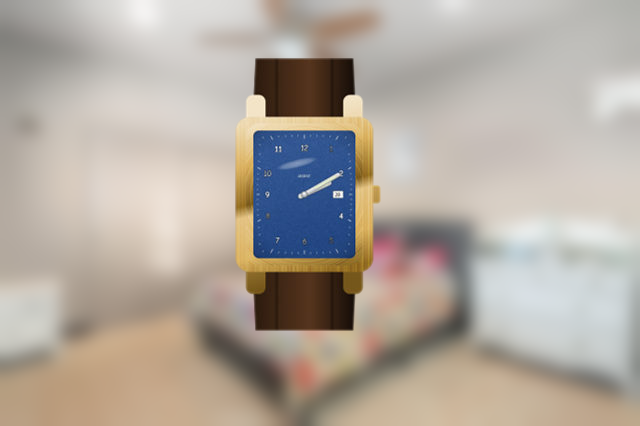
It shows 2.10
